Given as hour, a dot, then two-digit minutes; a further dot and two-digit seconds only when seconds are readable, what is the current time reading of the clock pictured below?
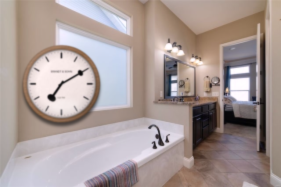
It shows 7.10
